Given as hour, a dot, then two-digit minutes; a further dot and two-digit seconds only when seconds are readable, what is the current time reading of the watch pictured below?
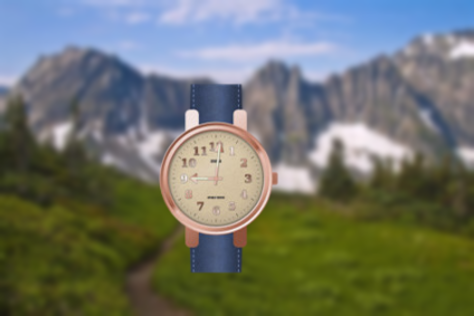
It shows 9.01
